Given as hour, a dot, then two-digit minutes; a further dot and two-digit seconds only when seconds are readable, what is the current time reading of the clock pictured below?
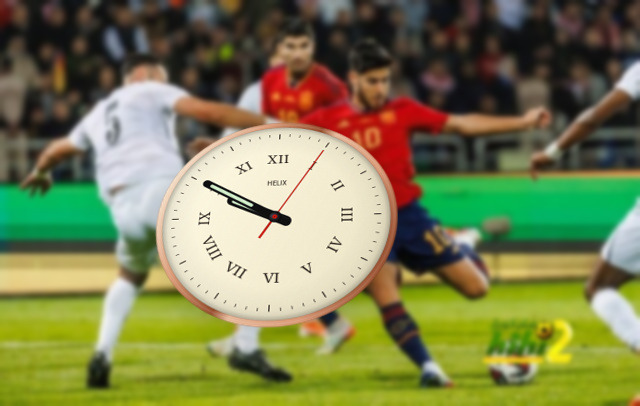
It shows 9.50.05
